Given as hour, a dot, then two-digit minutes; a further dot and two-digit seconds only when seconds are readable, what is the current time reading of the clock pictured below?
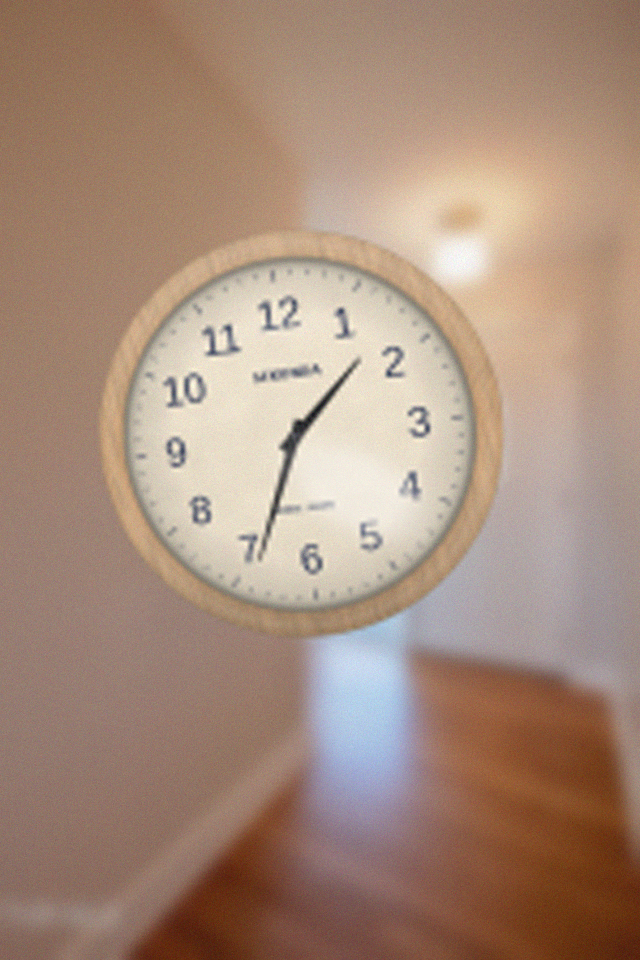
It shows 1.34
